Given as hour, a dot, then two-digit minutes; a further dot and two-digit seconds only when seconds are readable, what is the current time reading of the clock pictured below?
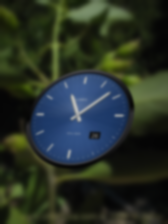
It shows 11.08
